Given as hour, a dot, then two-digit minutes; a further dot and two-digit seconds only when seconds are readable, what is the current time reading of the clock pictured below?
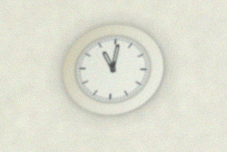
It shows 11.01
